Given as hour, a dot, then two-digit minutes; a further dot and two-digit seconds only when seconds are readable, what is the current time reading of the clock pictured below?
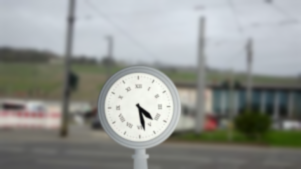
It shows 4.28
